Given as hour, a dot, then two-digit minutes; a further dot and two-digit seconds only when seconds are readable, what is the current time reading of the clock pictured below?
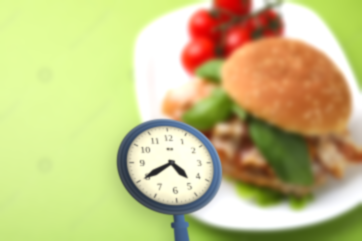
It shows 4.40
